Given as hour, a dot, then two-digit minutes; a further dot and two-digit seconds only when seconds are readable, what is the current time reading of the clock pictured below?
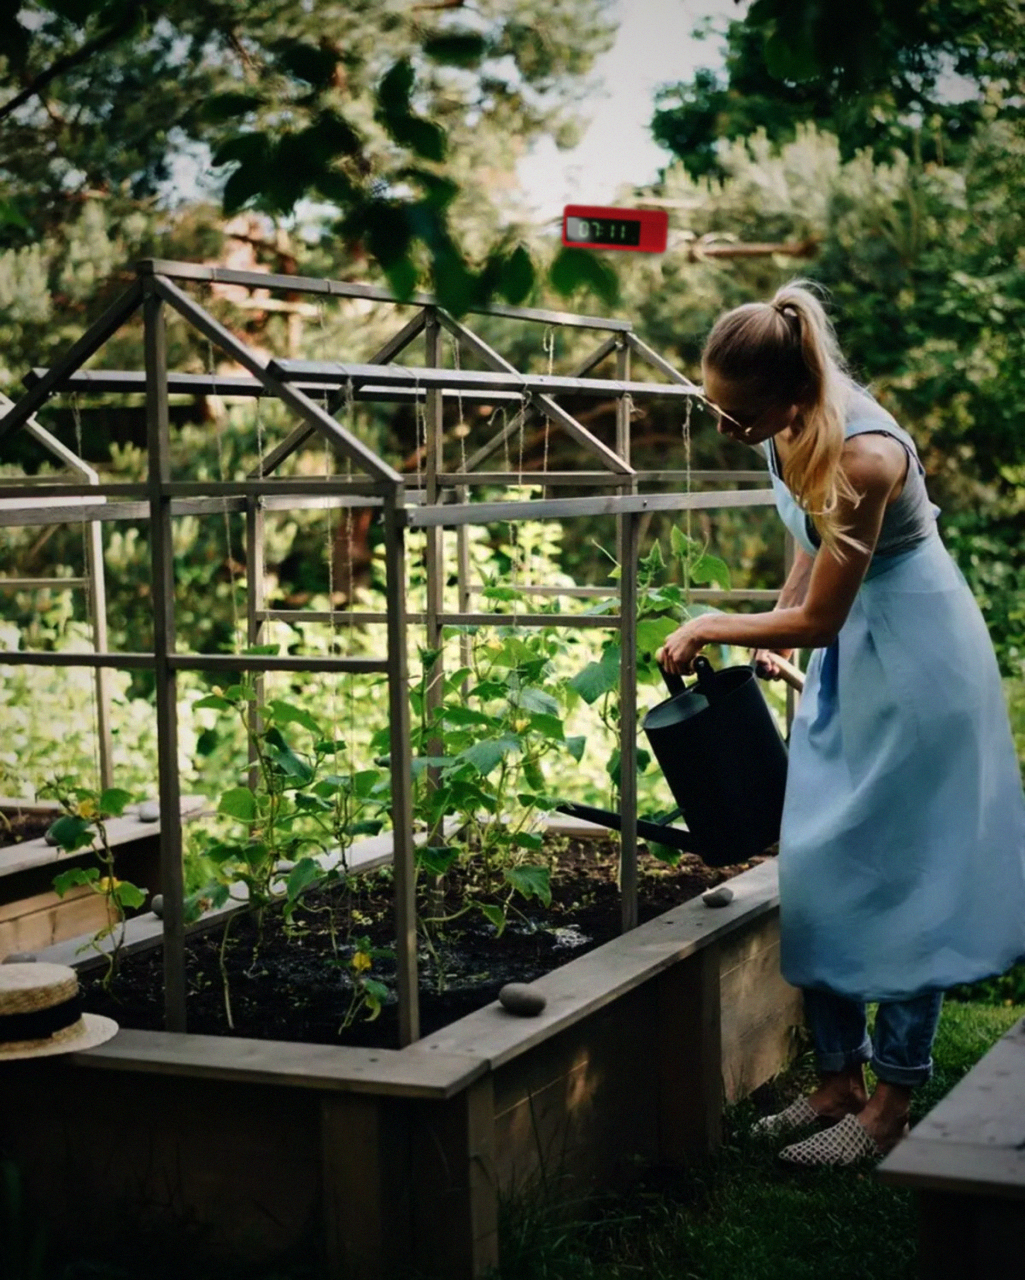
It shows 7.11
